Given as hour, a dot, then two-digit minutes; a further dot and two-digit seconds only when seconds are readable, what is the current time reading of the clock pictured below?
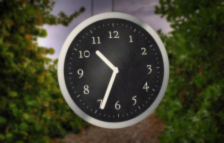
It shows 10.34
